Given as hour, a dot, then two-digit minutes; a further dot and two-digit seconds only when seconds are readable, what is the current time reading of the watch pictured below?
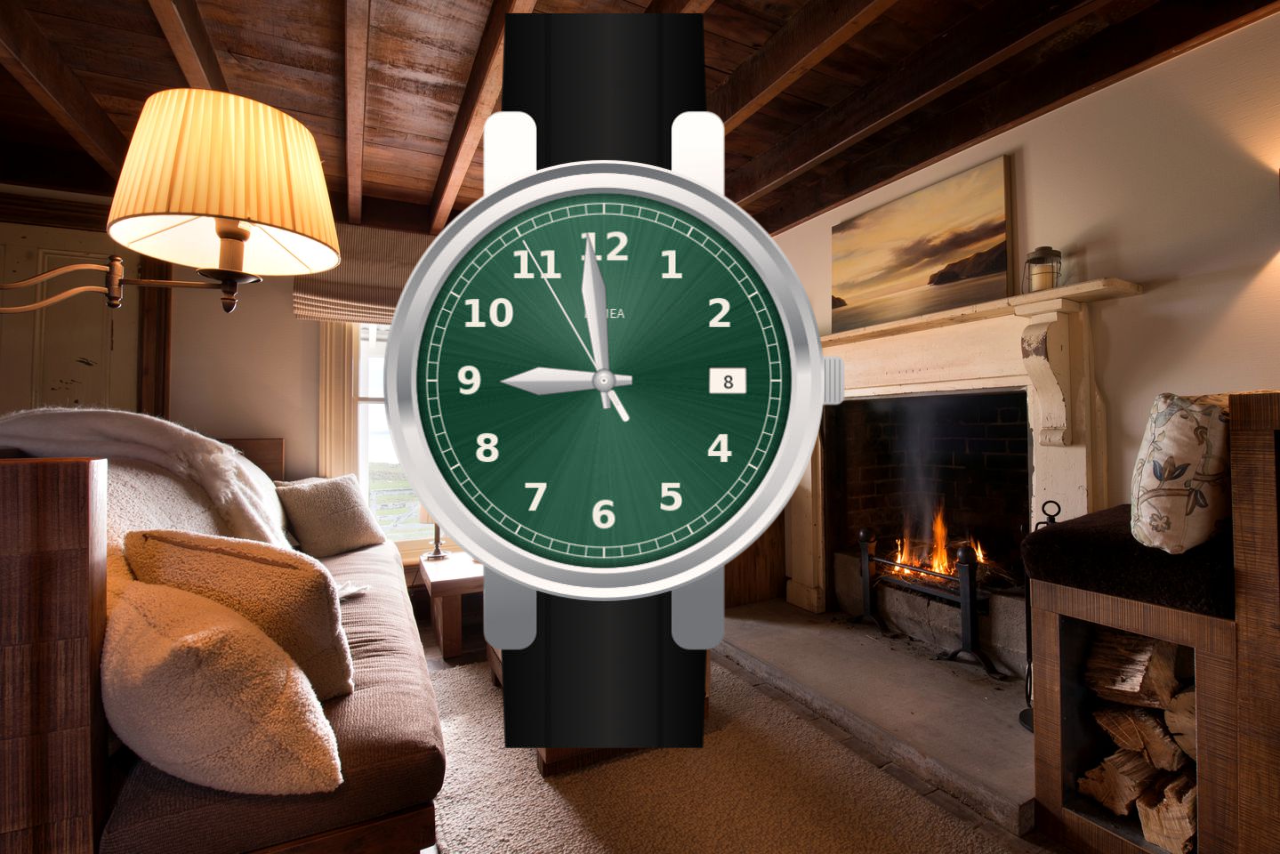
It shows 8.58.55
